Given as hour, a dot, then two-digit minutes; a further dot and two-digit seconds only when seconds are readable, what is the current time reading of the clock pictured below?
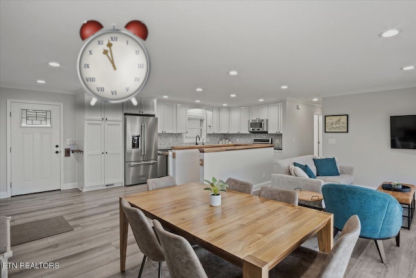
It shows 10.58
